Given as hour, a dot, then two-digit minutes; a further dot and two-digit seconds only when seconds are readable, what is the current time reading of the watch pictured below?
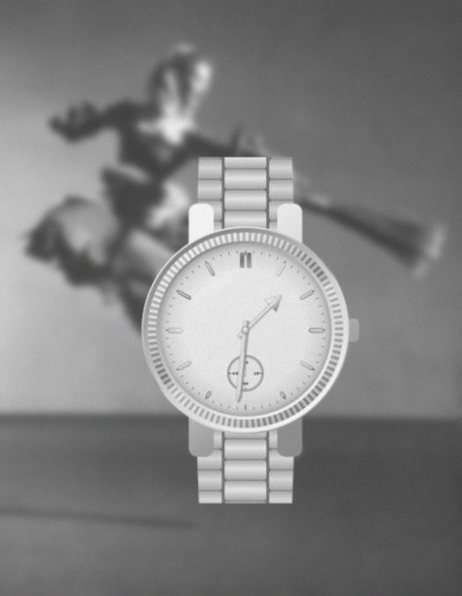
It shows 1.31
